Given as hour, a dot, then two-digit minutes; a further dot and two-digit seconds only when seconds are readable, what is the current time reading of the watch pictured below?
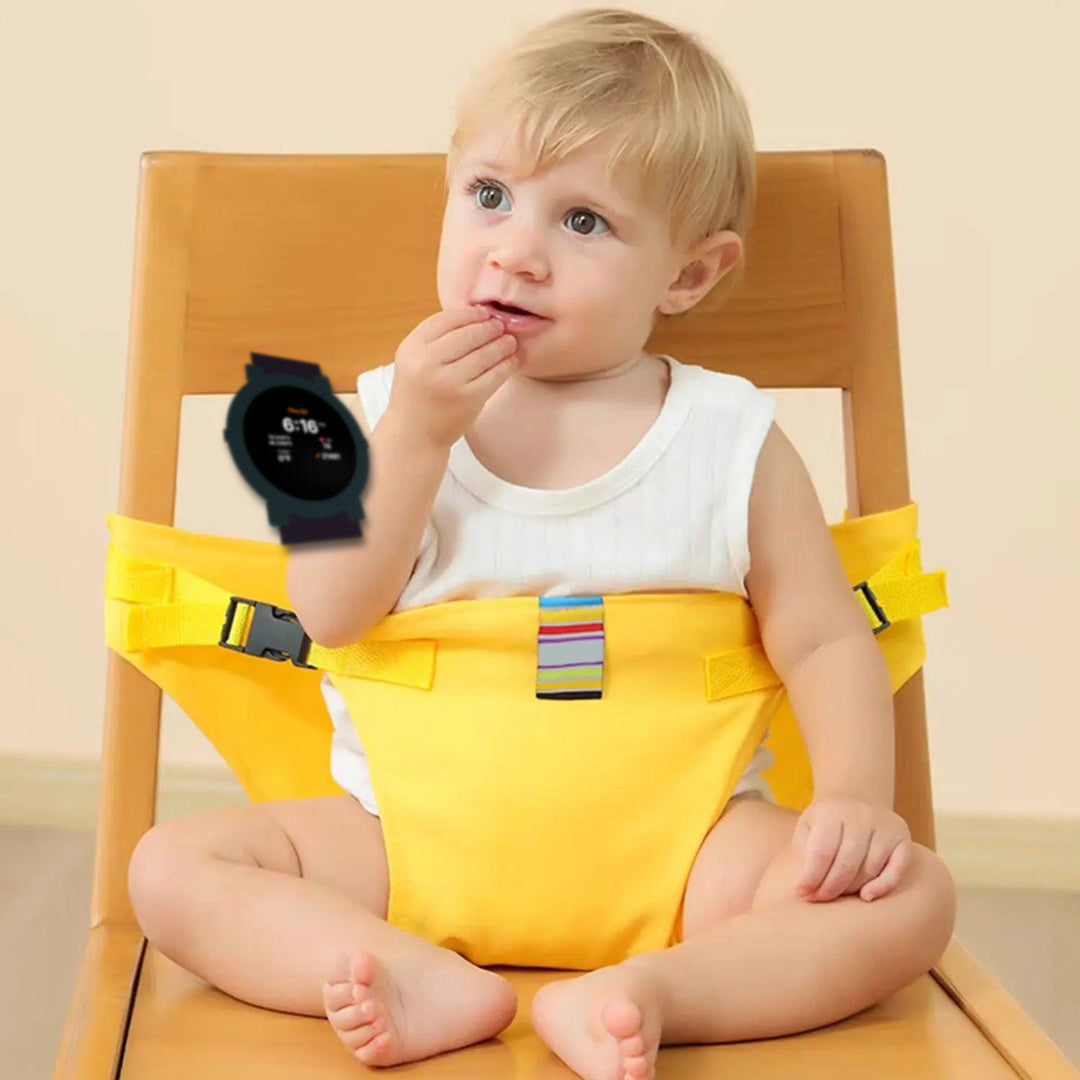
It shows 6.16
